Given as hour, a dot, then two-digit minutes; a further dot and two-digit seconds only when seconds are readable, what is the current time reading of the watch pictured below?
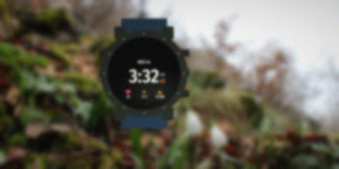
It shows 3.32
